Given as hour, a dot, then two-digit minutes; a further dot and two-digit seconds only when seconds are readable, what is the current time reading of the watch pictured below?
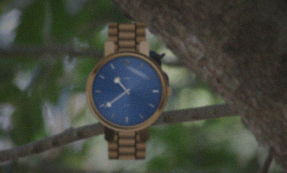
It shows 10.39
